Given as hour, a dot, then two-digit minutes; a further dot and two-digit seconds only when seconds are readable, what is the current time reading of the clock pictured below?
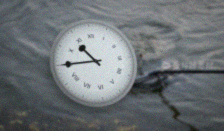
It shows 10.45
